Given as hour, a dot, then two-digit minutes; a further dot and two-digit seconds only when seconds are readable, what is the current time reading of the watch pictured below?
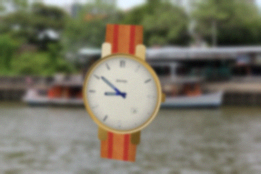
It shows 8.51
